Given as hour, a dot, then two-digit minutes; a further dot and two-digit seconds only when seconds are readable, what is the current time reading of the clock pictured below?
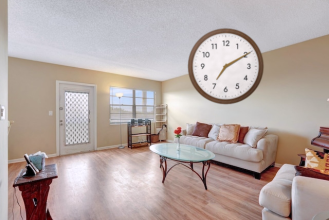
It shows 7.10
